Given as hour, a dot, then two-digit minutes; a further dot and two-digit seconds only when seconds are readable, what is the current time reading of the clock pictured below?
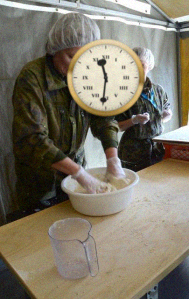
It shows 11.31
